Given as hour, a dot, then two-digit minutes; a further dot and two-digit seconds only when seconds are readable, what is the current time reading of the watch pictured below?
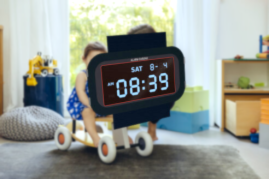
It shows 8.39
